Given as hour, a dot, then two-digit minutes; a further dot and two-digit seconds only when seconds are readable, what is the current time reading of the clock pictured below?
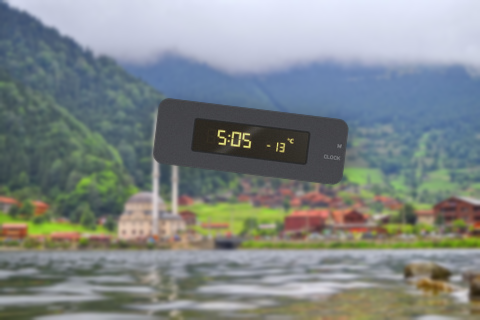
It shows 5.05
